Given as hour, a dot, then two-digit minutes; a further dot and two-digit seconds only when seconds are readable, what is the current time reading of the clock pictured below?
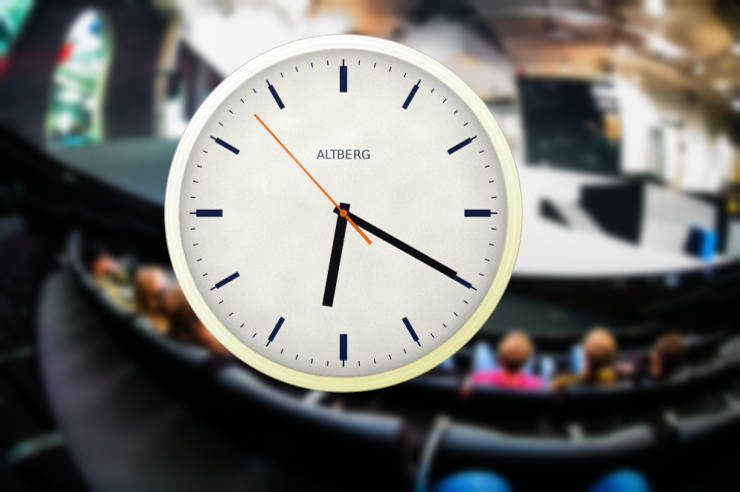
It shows 6.19.53
